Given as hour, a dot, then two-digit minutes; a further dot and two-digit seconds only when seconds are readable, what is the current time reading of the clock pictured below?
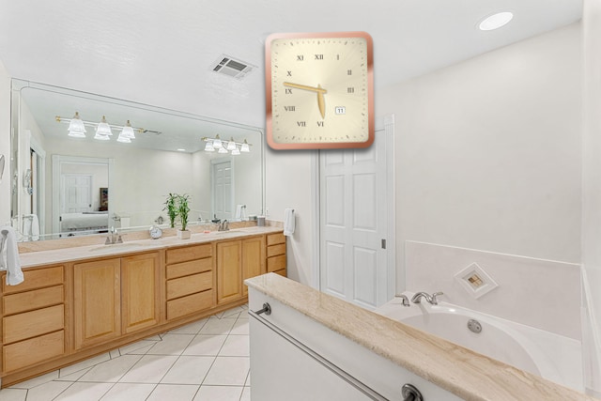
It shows 5.47
